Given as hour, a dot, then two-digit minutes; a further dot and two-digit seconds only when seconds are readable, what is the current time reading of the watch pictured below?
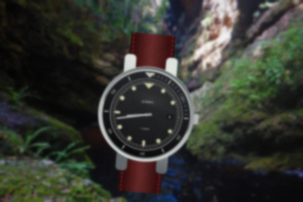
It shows 8.43
